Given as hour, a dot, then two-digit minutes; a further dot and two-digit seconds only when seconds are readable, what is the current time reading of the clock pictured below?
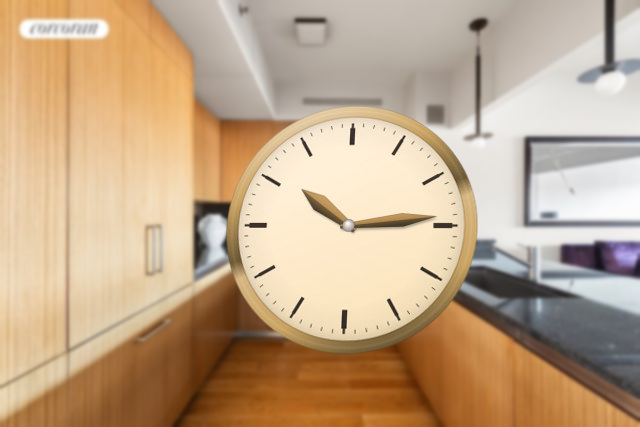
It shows 10.14
